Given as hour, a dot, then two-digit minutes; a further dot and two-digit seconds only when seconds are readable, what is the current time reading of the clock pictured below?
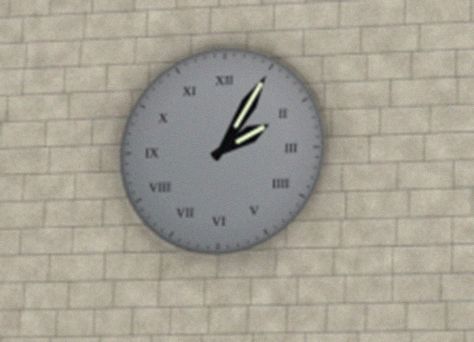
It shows 2.05
